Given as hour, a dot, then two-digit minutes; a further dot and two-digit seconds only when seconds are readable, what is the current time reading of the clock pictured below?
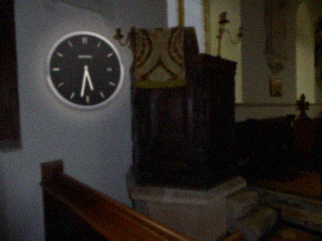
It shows 5.32
